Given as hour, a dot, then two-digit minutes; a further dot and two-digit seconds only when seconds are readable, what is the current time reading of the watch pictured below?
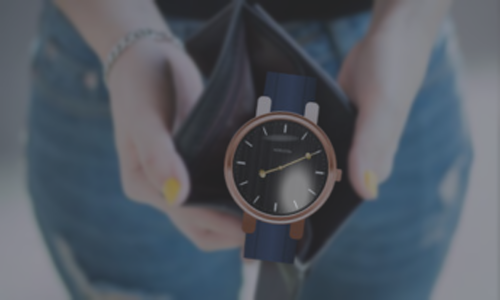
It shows 8.10
